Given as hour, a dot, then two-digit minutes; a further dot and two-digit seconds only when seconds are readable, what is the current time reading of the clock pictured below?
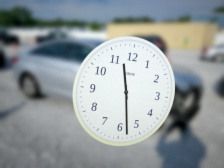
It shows 11.28
